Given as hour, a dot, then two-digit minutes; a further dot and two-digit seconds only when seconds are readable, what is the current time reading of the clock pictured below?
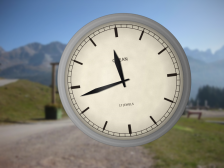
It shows 11.43
